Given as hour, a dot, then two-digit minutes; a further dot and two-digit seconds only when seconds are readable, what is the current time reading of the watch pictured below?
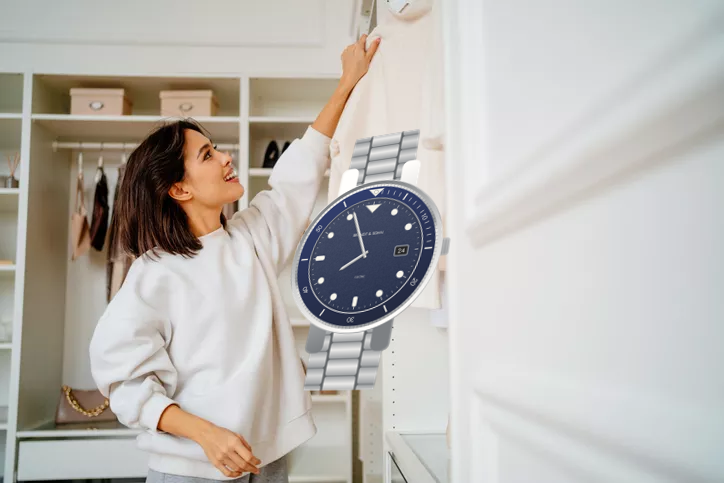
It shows 7.56
